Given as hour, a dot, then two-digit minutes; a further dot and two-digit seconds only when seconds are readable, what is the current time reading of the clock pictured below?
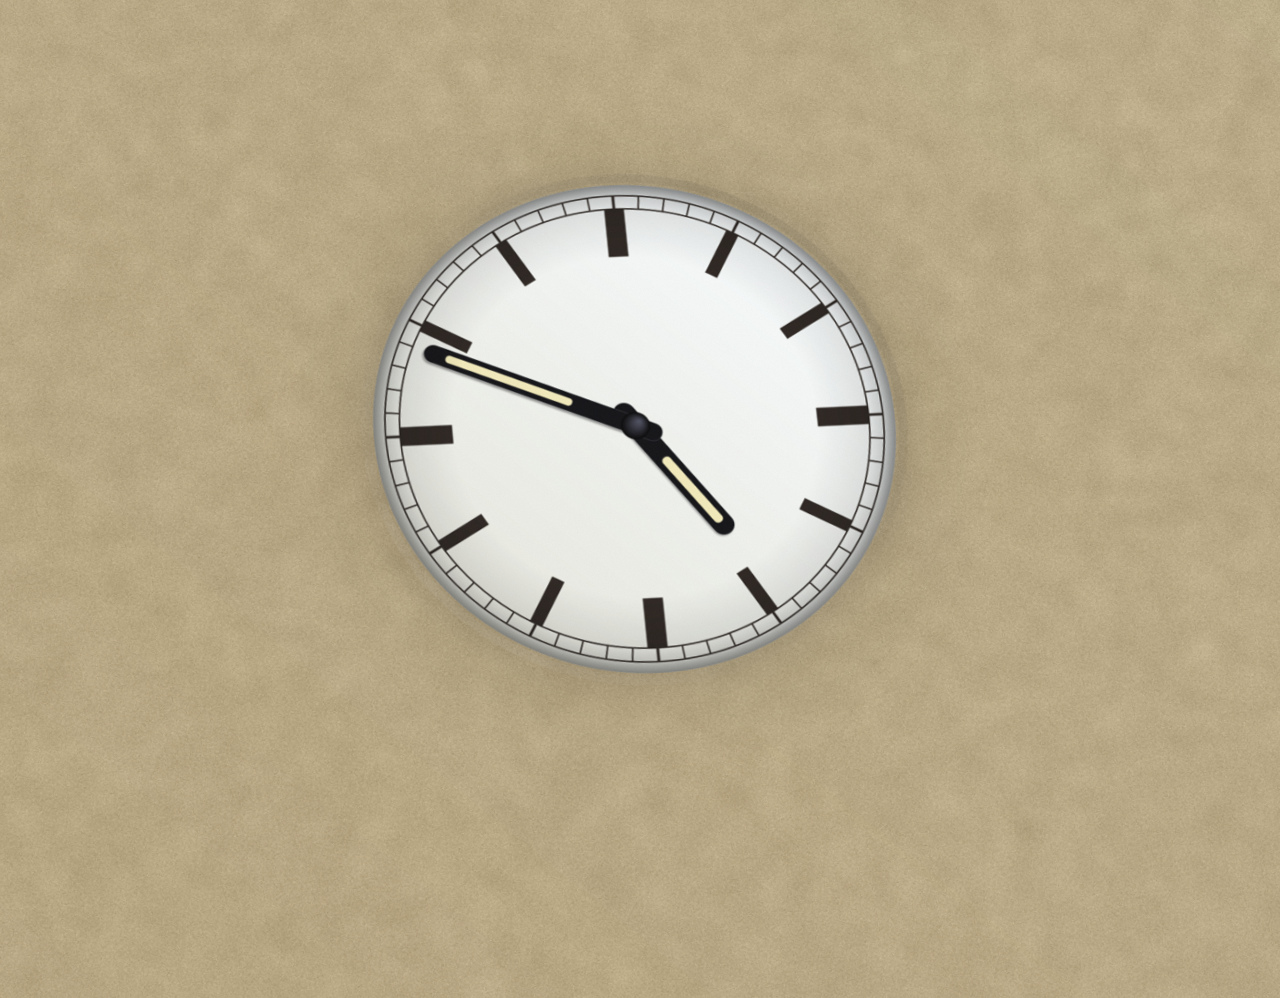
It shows 4.49
